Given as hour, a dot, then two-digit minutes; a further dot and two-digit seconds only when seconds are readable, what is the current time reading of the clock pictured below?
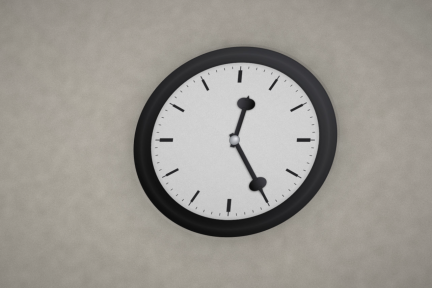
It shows 12.25
